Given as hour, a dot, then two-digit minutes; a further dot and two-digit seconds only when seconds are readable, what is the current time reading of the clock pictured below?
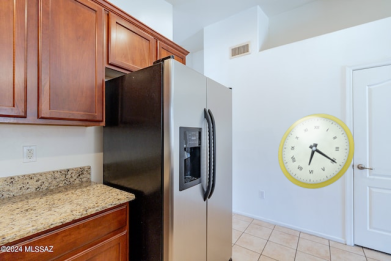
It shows 6.20
